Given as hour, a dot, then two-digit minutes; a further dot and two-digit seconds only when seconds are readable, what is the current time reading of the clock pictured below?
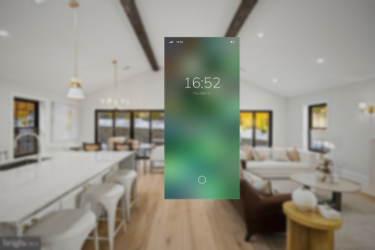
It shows 16.52
